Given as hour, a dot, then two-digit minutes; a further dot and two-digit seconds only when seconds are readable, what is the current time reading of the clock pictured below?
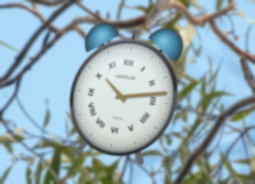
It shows 10.13
